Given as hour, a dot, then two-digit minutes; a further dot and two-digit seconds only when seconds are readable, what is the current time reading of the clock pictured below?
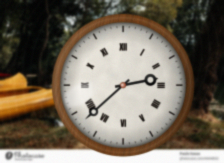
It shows 2.38
